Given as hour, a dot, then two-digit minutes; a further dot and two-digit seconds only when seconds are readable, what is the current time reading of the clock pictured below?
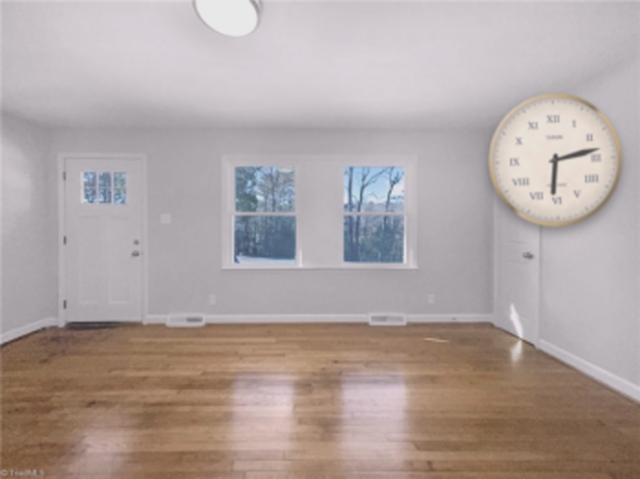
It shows 6.13
